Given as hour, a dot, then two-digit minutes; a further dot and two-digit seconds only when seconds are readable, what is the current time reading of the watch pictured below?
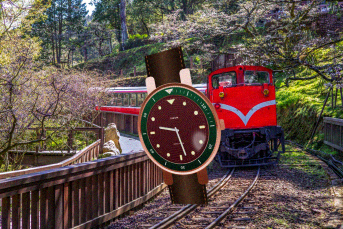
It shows 9.28
